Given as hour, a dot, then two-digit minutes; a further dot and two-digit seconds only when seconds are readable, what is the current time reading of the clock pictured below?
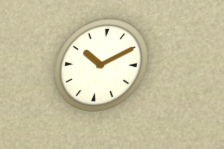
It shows 10.10
